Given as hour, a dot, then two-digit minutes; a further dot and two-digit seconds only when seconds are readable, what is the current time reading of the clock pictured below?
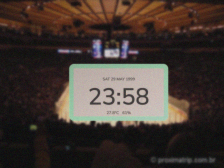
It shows 23.58
